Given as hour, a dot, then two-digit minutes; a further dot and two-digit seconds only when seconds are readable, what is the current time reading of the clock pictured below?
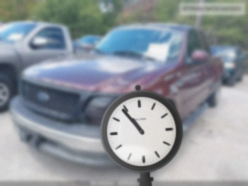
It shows 10.54
